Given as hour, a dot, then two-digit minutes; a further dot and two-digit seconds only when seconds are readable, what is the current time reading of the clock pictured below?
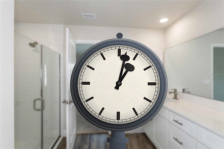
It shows 1.02
